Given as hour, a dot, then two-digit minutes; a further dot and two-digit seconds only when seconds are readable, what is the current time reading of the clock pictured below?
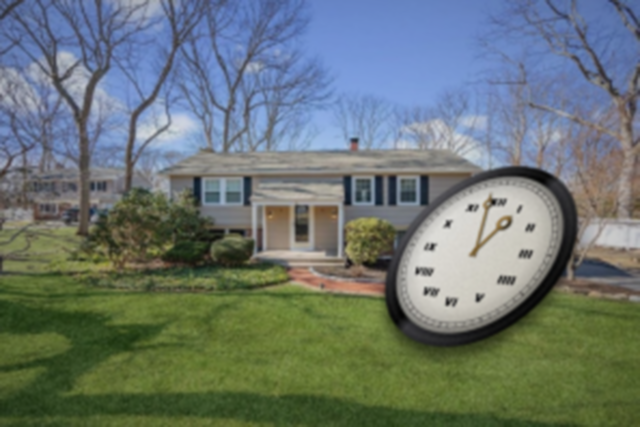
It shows 12.58
